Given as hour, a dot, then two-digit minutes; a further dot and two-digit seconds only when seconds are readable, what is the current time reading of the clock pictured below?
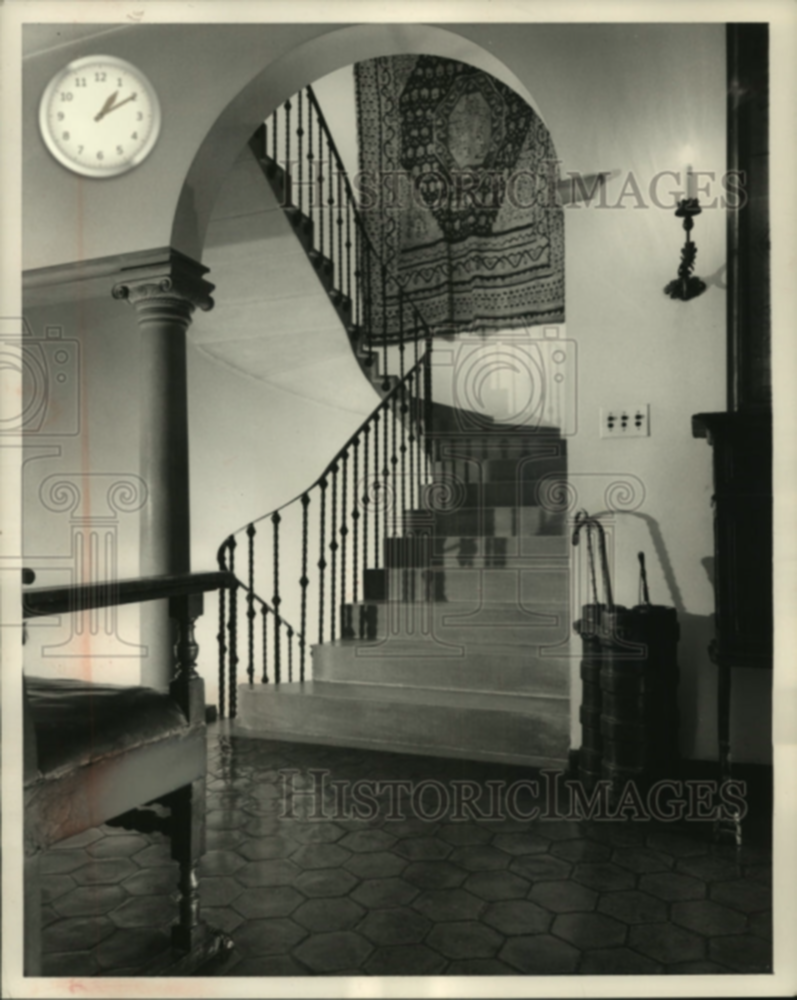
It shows 1.10
